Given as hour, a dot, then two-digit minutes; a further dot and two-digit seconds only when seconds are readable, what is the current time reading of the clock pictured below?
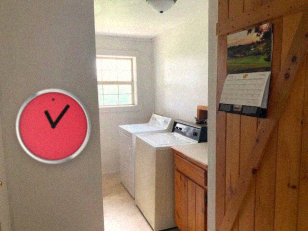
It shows 11.06
